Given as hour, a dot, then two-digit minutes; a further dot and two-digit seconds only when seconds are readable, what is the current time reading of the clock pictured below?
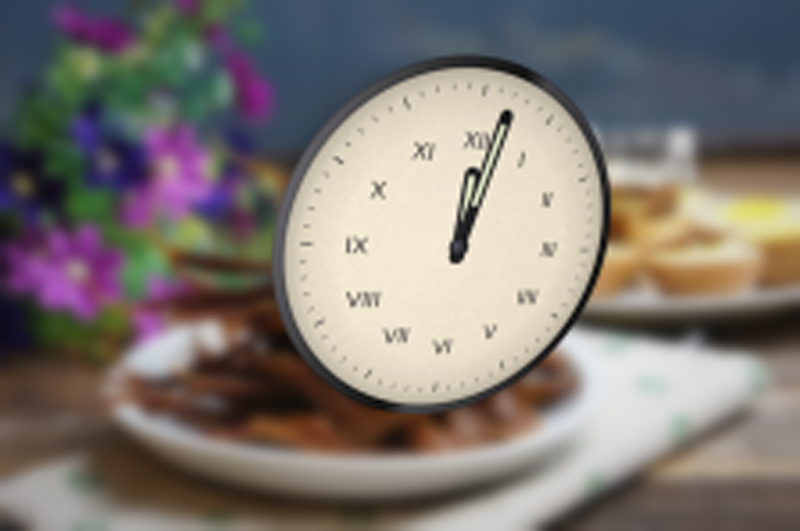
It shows 12.02
